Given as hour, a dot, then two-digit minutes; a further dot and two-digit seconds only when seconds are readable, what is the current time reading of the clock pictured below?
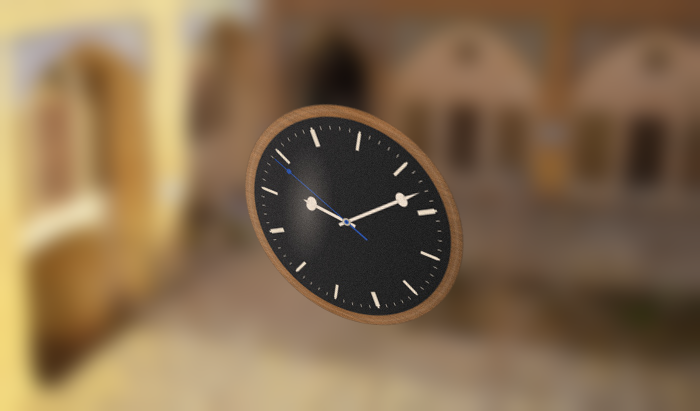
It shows 10.12.54
